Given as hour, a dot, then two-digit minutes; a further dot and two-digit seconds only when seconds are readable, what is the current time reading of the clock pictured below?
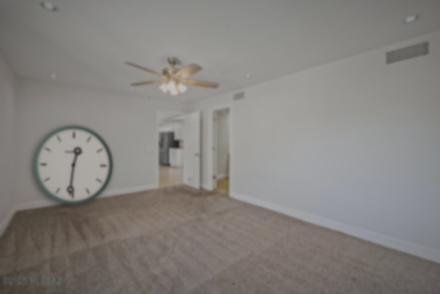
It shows 12.31
